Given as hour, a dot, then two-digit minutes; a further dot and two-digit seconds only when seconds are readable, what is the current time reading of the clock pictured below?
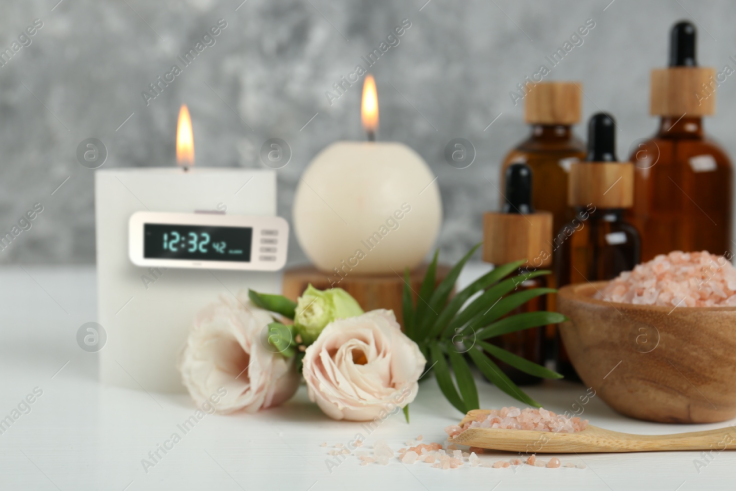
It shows 12.32
